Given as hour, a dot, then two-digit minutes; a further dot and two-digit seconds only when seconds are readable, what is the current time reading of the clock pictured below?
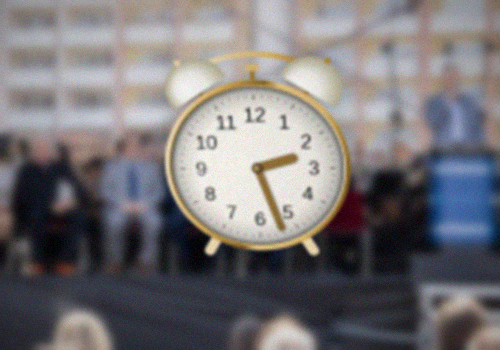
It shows 2.27
